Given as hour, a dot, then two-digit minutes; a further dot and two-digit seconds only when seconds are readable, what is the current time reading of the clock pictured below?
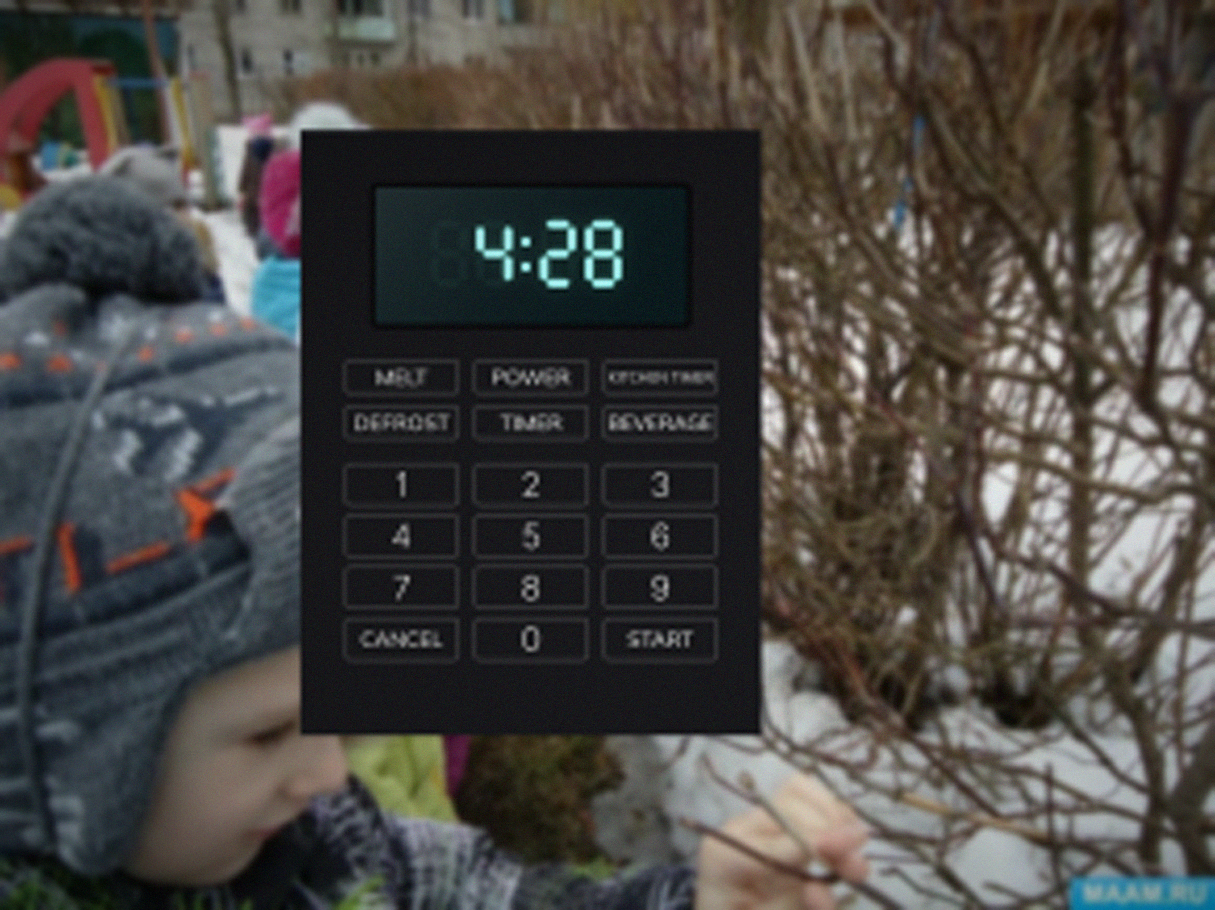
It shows 4.28
